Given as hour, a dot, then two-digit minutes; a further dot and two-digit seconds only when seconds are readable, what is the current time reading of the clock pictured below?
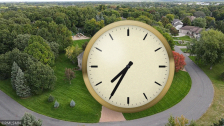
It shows 7.35
